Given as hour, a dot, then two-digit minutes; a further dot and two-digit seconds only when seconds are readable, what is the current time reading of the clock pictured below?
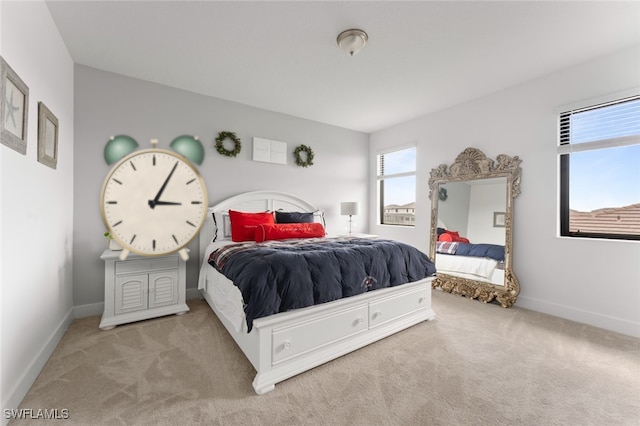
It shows 3.05
